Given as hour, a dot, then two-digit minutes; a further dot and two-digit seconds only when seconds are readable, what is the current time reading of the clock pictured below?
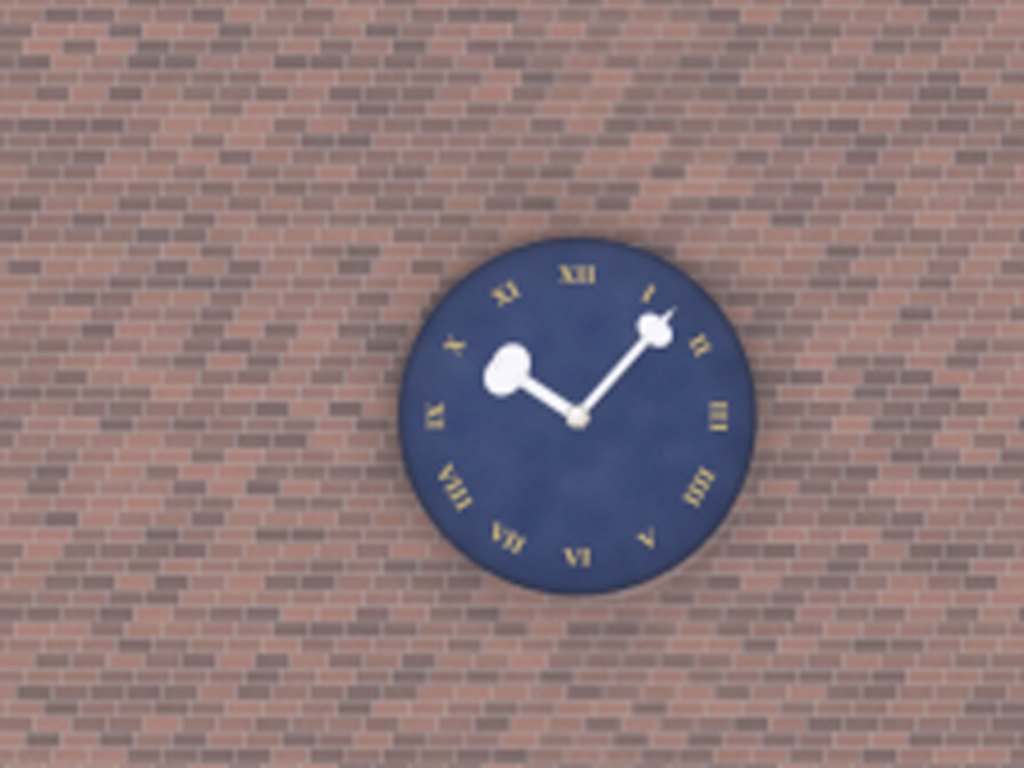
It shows 10.07
